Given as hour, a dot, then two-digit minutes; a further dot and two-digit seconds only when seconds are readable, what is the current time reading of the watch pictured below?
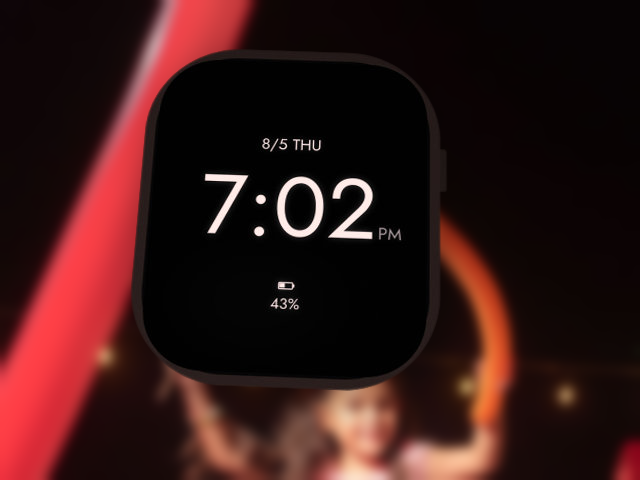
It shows 7.02
